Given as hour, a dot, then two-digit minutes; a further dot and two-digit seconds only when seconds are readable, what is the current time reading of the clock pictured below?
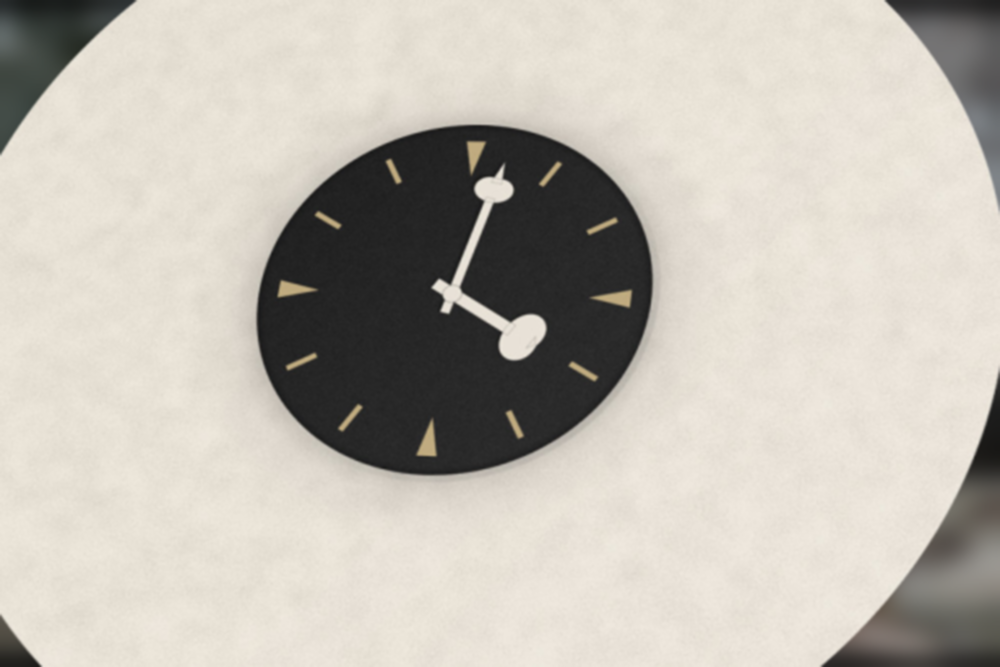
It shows 4.02
